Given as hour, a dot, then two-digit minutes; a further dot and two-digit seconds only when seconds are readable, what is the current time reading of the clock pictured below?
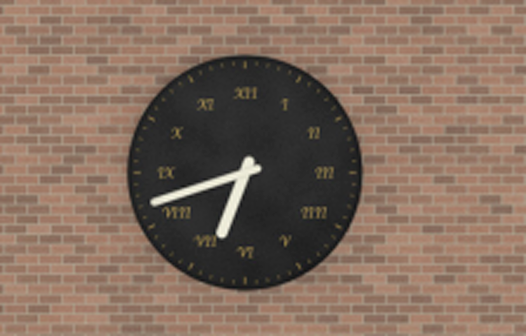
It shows 6.42
